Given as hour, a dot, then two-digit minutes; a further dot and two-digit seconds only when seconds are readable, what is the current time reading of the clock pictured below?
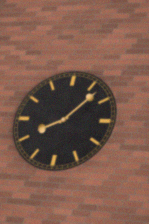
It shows 8.07
